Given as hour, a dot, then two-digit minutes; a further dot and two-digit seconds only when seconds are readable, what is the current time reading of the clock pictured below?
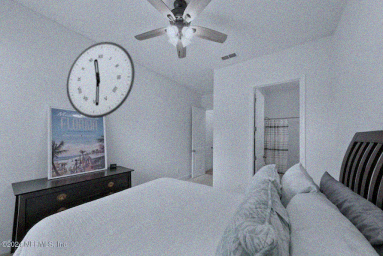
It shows 11.29
